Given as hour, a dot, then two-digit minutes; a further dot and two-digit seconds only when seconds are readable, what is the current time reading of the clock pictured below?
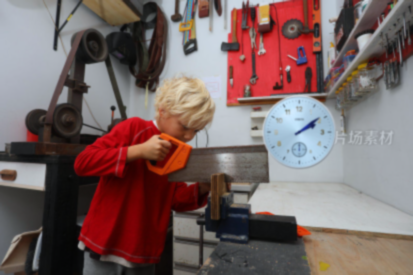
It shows 2.09
